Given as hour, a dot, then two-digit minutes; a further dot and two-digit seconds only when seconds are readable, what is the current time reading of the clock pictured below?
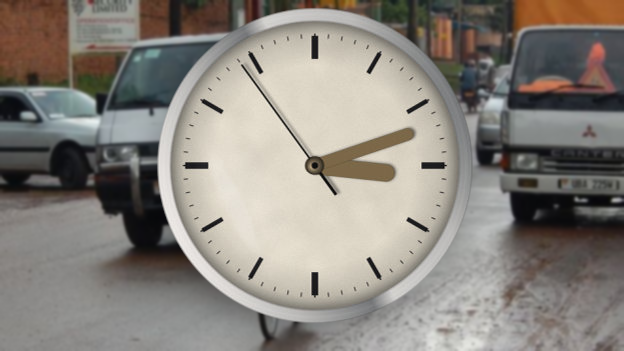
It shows 3.11.54
